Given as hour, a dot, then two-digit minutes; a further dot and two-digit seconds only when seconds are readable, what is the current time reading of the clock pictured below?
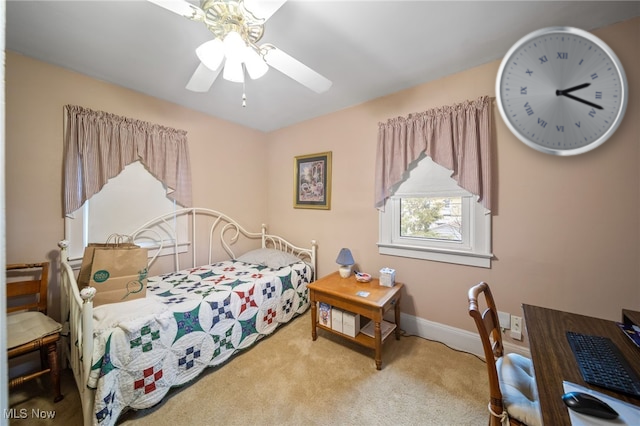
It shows 2.18
